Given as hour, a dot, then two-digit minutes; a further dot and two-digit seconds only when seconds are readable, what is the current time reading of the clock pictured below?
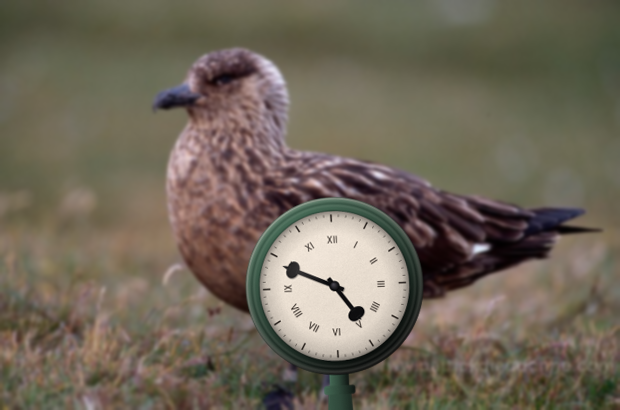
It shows 4.49
